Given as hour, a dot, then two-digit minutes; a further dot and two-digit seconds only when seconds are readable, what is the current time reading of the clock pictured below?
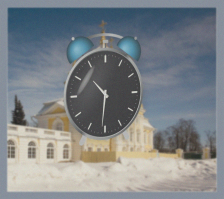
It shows 10.31
